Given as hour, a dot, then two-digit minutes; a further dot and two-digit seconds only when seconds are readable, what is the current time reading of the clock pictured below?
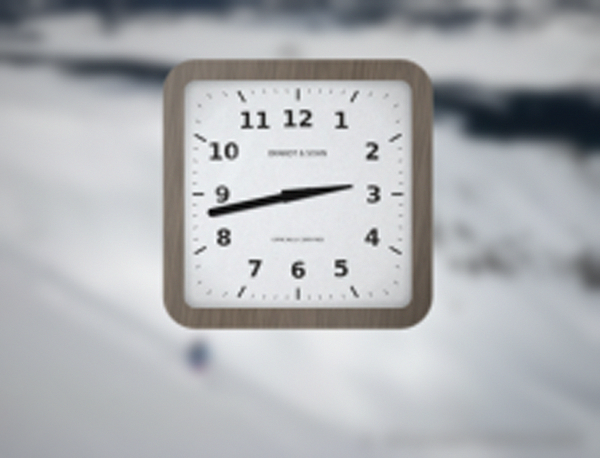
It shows 2.43
